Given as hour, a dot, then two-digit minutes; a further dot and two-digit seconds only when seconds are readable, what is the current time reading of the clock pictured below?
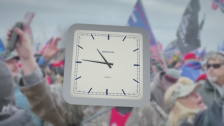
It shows 10.46
